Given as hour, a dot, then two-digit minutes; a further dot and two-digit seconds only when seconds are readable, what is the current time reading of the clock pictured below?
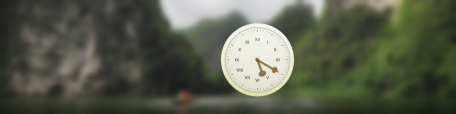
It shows 5.20
